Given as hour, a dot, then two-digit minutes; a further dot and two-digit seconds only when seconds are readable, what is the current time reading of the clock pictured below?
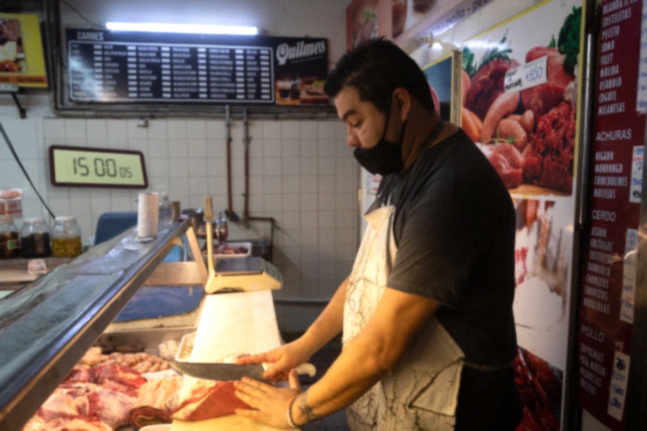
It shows 15.00
